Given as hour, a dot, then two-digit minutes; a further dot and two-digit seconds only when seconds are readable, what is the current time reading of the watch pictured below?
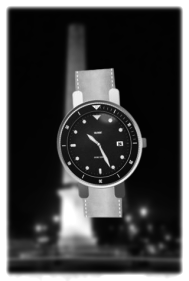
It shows 10.26
